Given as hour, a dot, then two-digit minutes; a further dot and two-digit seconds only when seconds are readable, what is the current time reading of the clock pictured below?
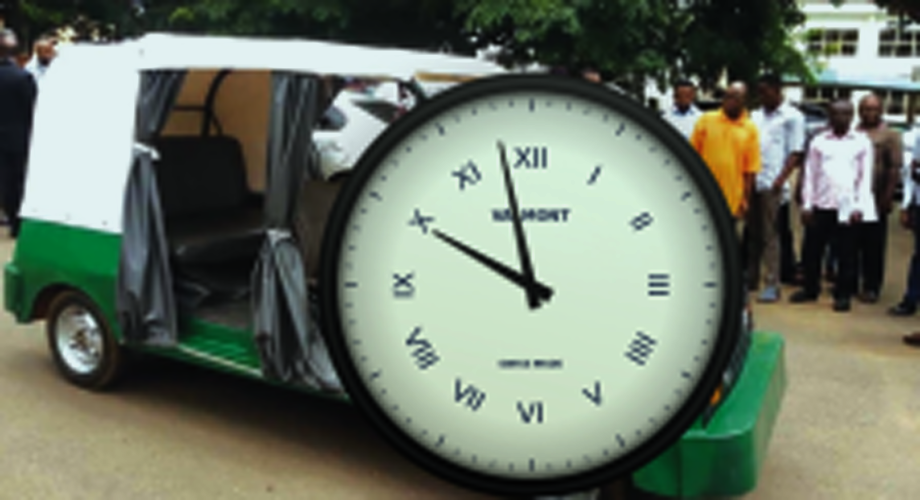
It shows 9.58
